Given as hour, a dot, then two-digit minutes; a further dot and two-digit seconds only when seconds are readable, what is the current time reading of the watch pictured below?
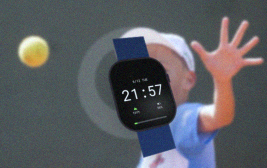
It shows 21.57
